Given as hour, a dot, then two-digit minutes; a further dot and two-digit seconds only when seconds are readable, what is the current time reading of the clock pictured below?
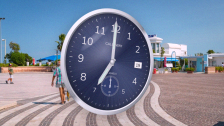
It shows 7.00
